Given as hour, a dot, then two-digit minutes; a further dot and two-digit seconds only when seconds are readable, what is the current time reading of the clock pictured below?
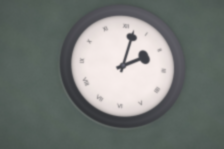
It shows 2.02
